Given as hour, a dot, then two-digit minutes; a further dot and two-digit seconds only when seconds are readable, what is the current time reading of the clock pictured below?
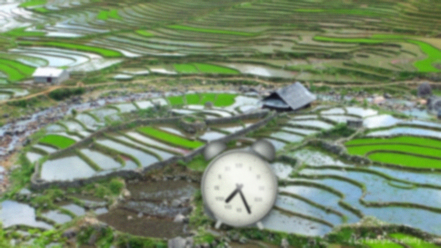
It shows 7.26
